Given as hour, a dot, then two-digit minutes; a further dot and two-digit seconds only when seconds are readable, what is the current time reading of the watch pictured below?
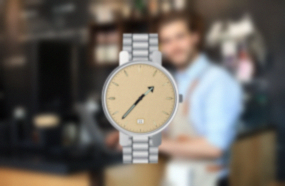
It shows 1.37
